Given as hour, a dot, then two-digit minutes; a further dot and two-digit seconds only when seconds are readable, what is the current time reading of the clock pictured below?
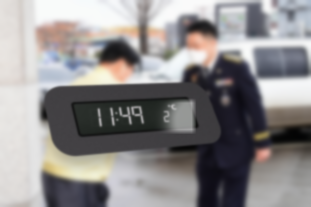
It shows 11.49
